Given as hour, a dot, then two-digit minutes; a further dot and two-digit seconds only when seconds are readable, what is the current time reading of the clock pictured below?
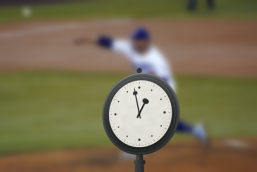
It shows 12.58
